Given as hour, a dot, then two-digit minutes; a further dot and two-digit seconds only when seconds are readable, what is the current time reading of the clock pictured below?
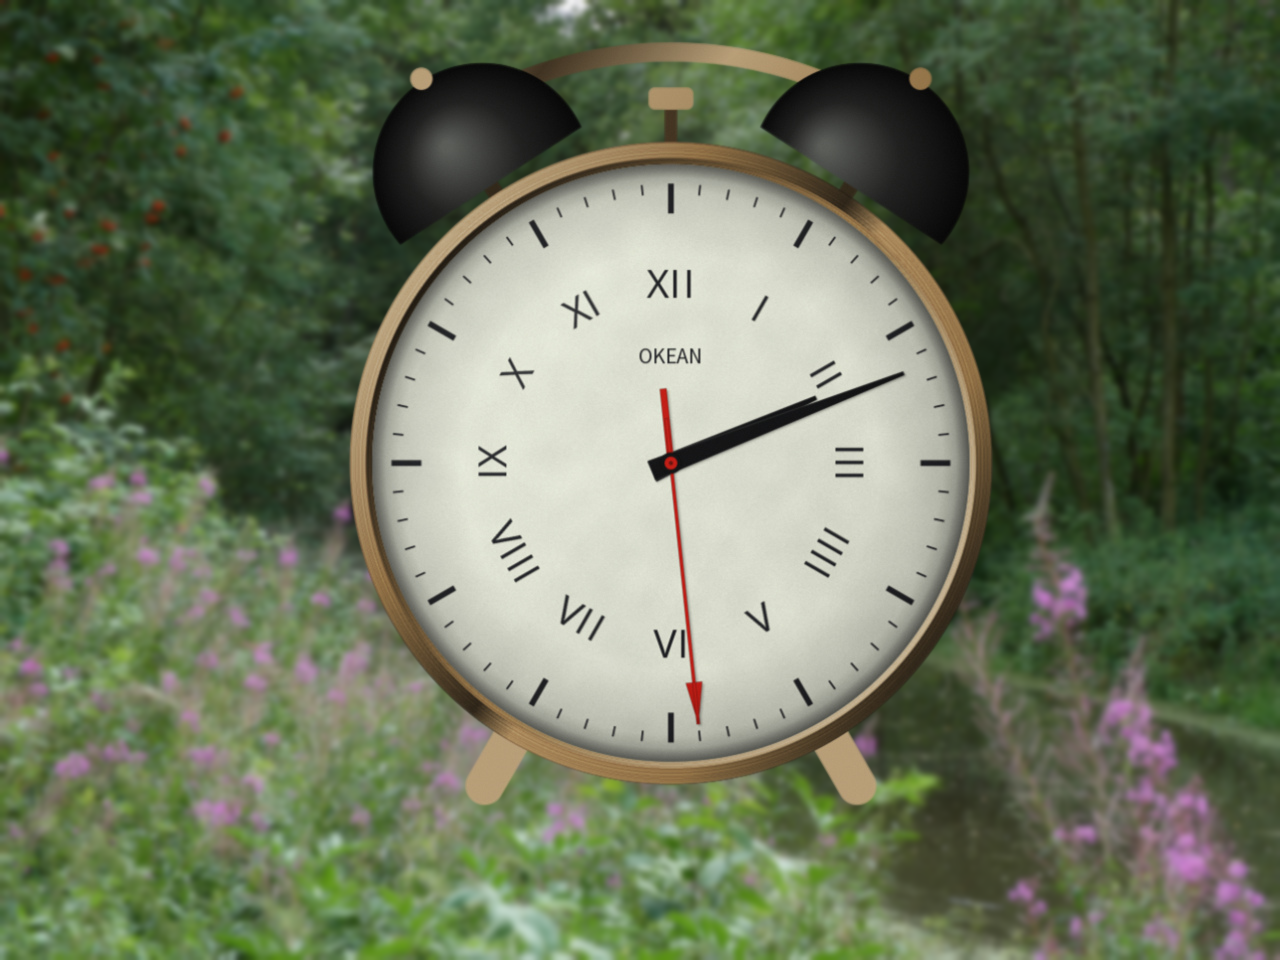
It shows 2.11.29
